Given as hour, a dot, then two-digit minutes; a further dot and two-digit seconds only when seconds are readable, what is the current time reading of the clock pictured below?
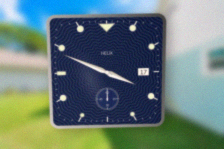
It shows 3.49
